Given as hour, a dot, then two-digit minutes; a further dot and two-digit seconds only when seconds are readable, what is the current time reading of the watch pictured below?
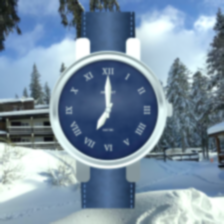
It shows 7.00
